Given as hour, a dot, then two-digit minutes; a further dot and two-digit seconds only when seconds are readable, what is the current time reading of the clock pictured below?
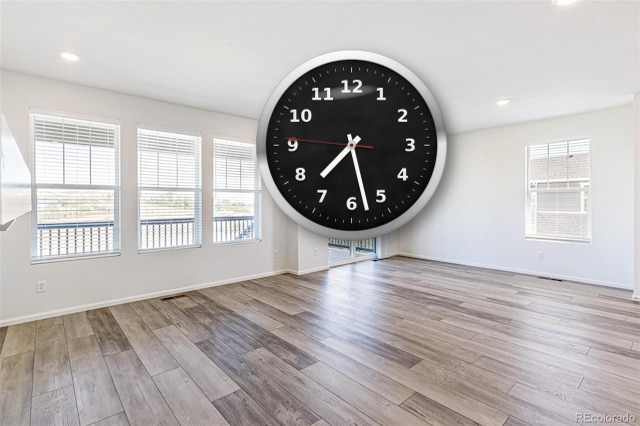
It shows 7.27.46
